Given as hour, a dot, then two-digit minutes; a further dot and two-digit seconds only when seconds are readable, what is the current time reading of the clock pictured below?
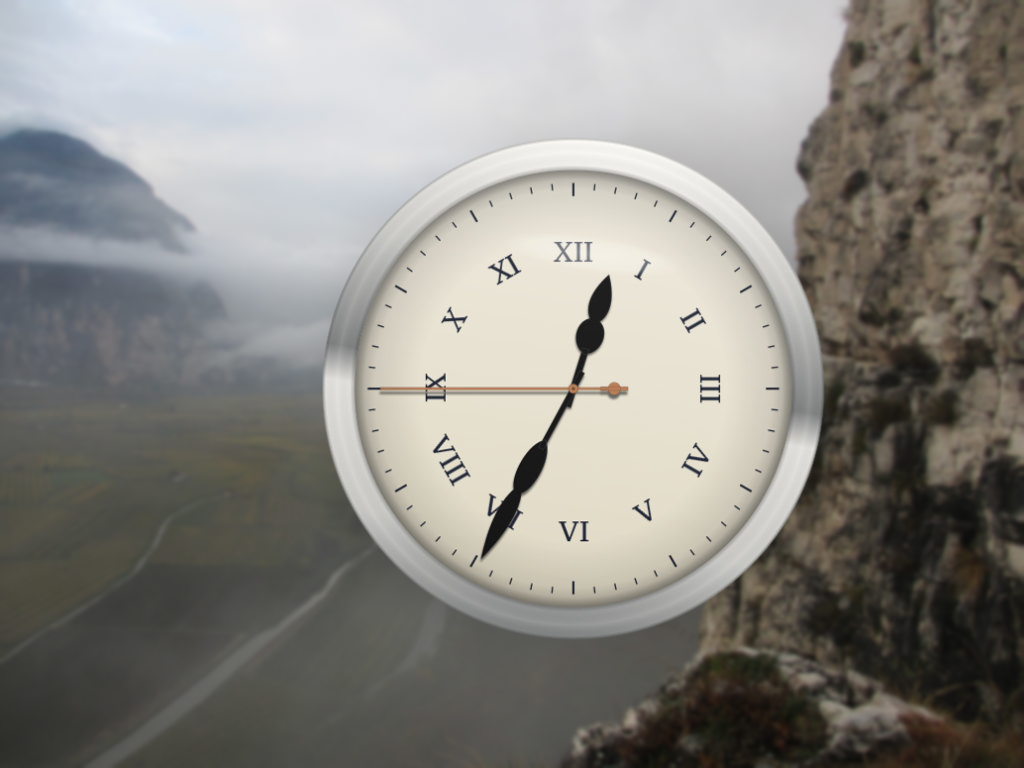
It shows 12.34.45
